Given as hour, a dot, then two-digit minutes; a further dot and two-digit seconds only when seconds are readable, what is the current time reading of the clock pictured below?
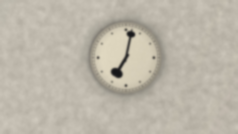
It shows 7.02
